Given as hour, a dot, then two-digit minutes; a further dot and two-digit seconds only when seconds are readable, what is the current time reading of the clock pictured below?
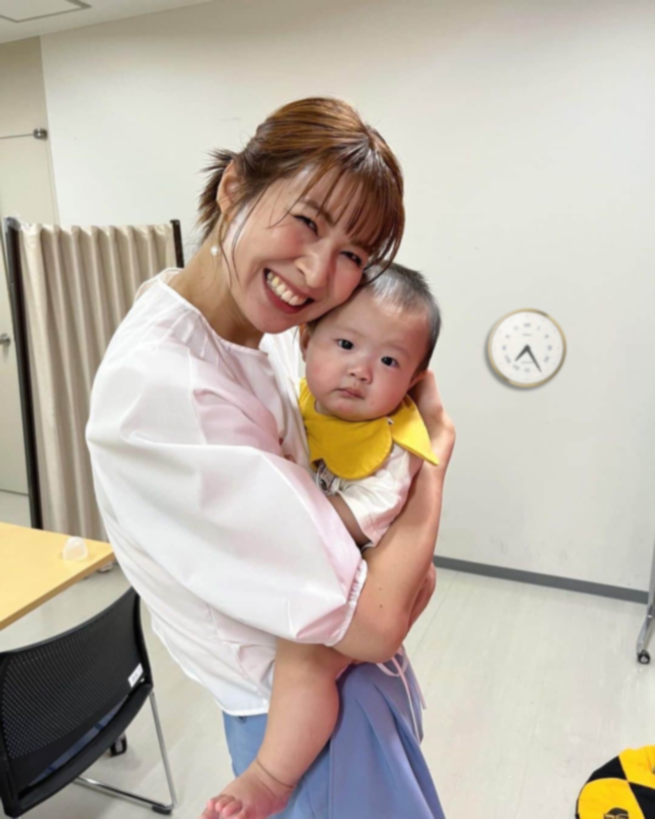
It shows 7.25
